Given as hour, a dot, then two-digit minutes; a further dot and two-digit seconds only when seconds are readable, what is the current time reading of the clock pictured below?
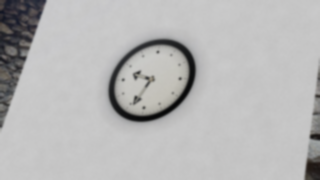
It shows 9.34
